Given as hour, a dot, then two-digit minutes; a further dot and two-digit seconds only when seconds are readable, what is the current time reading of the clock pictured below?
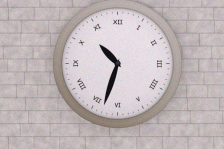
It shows 10.33
